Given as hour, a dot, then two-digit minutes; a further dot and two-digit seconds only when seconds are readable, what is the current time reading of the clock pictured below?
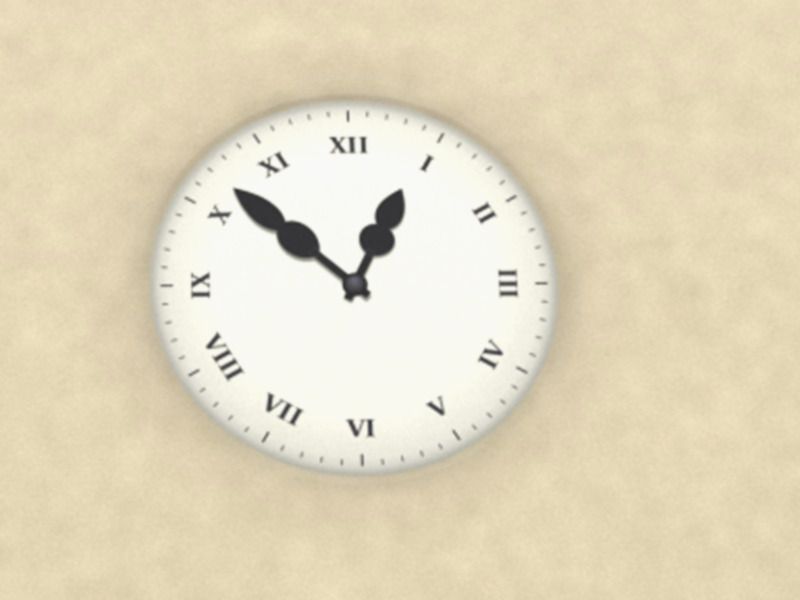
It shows 12.52
